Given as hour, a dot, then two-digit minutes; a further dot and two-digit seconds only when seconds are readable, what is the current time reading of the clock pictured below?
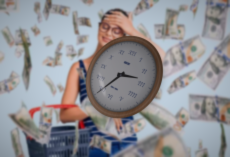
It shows 2.35
